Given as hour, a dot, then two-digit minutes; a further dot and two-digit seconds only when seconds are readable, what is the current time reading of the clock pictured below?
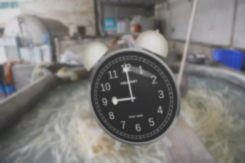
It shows 9.00
